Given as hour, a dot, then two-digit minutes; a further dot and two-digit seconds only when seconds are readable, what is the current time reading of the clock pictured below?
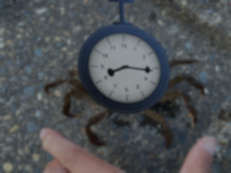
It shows 8.16
